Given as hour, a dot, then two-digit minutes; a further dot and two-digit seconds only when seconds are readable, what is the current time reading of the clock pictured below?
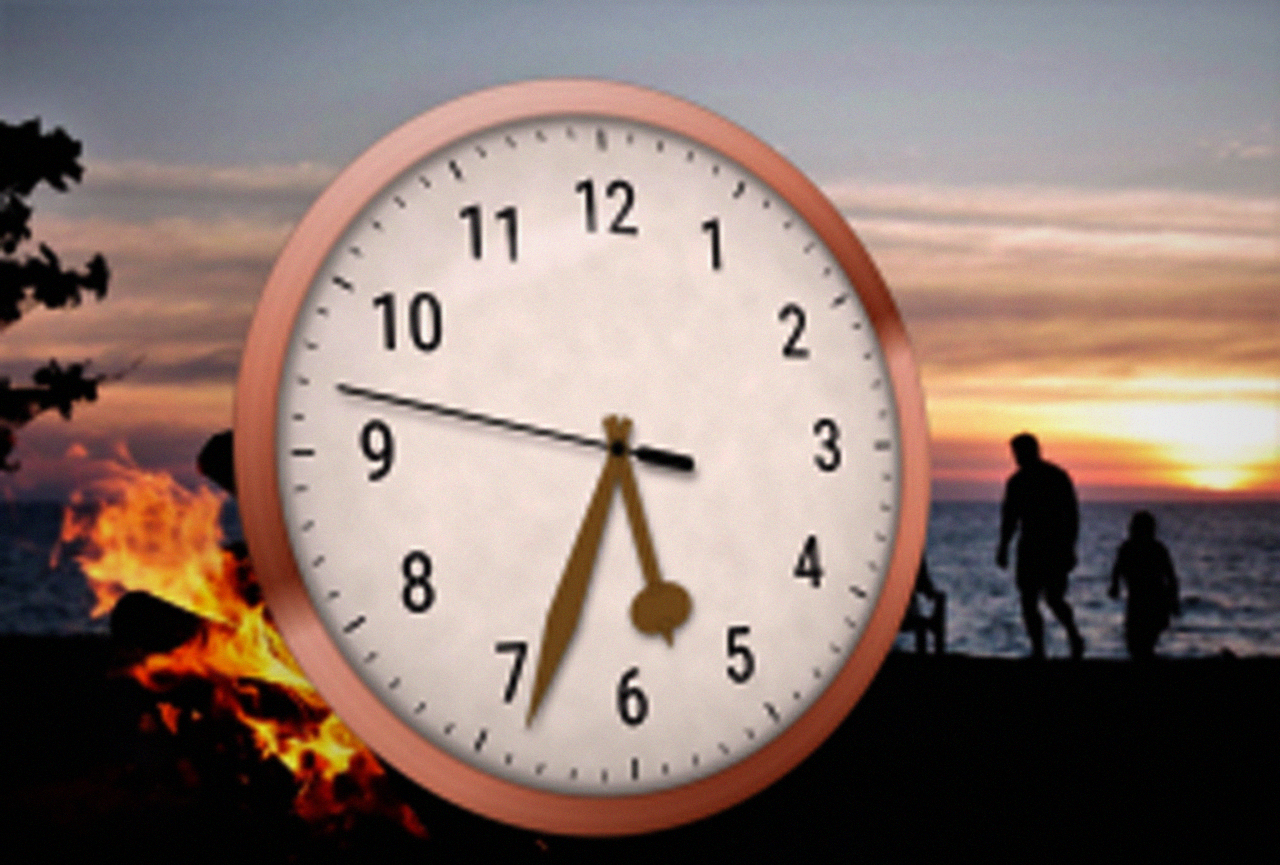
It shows 5.33.47
